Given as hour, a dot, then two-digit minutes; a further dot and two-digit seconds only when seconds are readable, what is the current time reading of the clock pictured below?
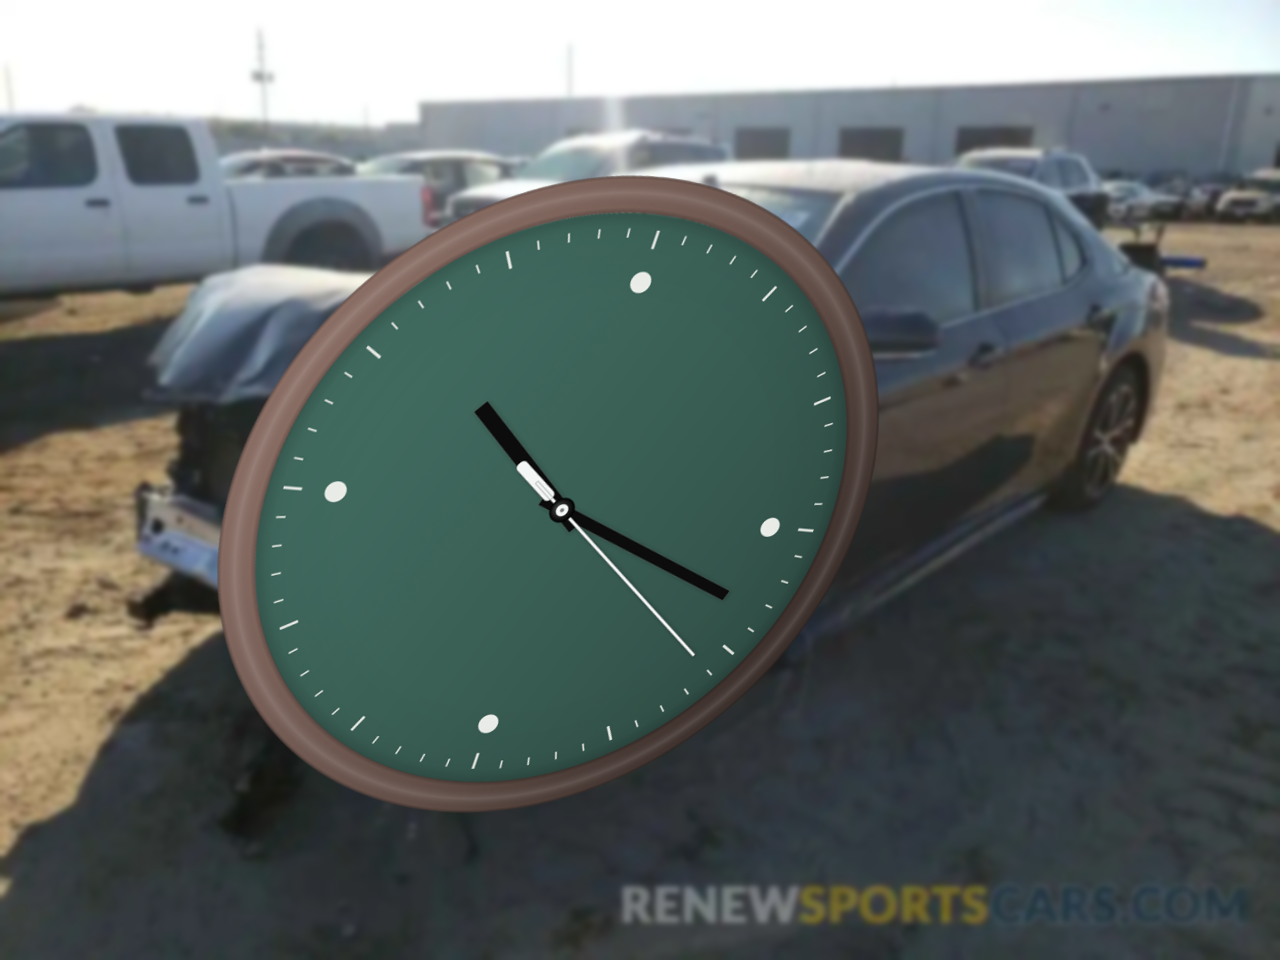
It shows 10.18.21
